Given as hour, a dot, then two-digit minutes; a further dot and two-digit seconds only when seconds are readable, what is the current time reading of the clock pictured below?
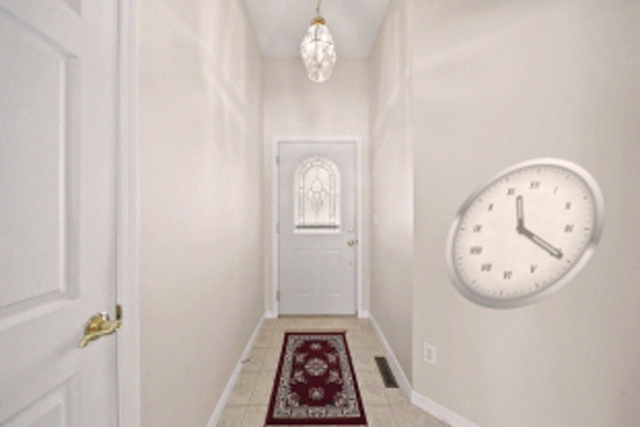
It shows 11.20
